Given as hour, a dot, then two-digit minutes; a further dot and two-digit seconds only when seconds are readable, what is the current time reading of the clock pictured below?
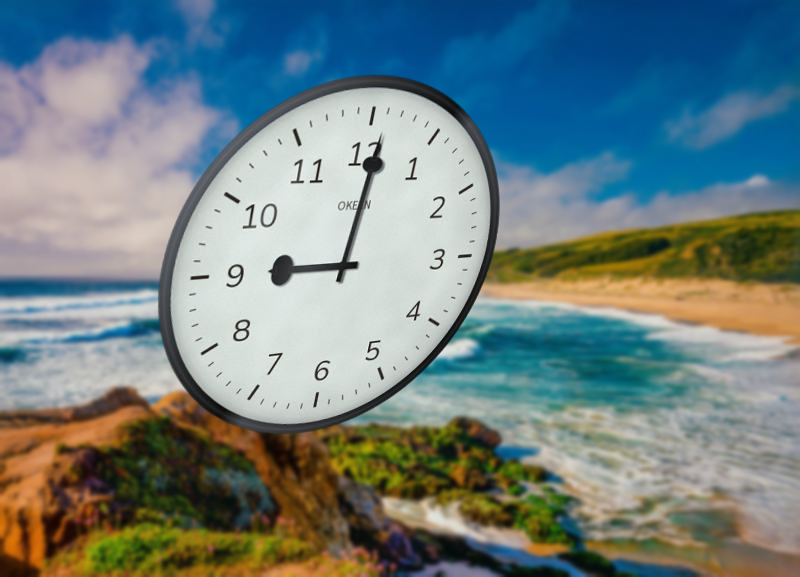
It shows 9.01
